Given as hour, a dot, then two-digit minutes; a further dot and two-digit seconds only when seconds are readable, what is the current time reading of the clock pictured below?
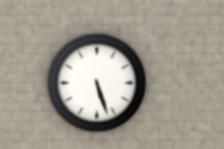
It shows 5.27
